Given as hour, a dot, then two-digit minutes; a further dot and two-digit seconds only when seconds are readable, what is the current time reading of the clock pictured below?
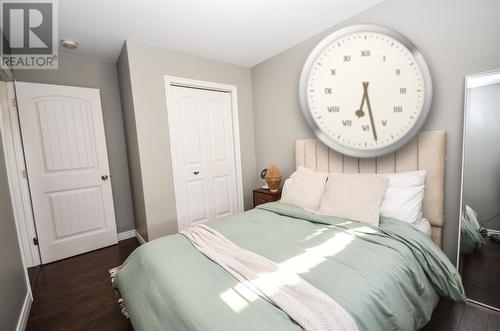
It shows 6.28
